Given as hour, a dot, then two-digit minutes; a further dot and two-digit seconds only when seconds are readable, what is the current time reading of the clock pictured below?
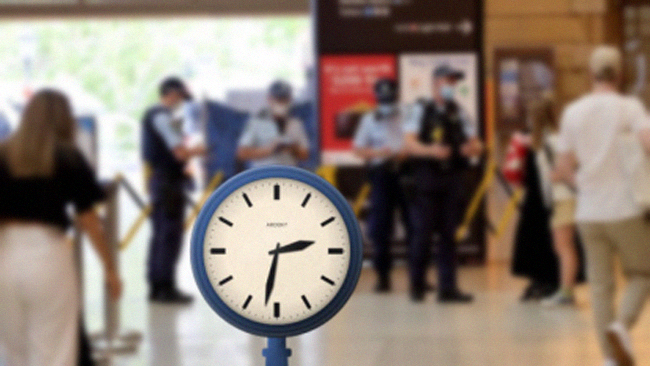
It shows 2.32
